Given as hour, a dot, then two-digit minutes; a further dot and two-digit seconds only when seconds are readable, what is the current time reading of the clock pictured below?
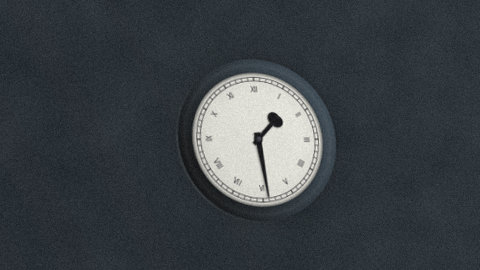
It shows 1.29
